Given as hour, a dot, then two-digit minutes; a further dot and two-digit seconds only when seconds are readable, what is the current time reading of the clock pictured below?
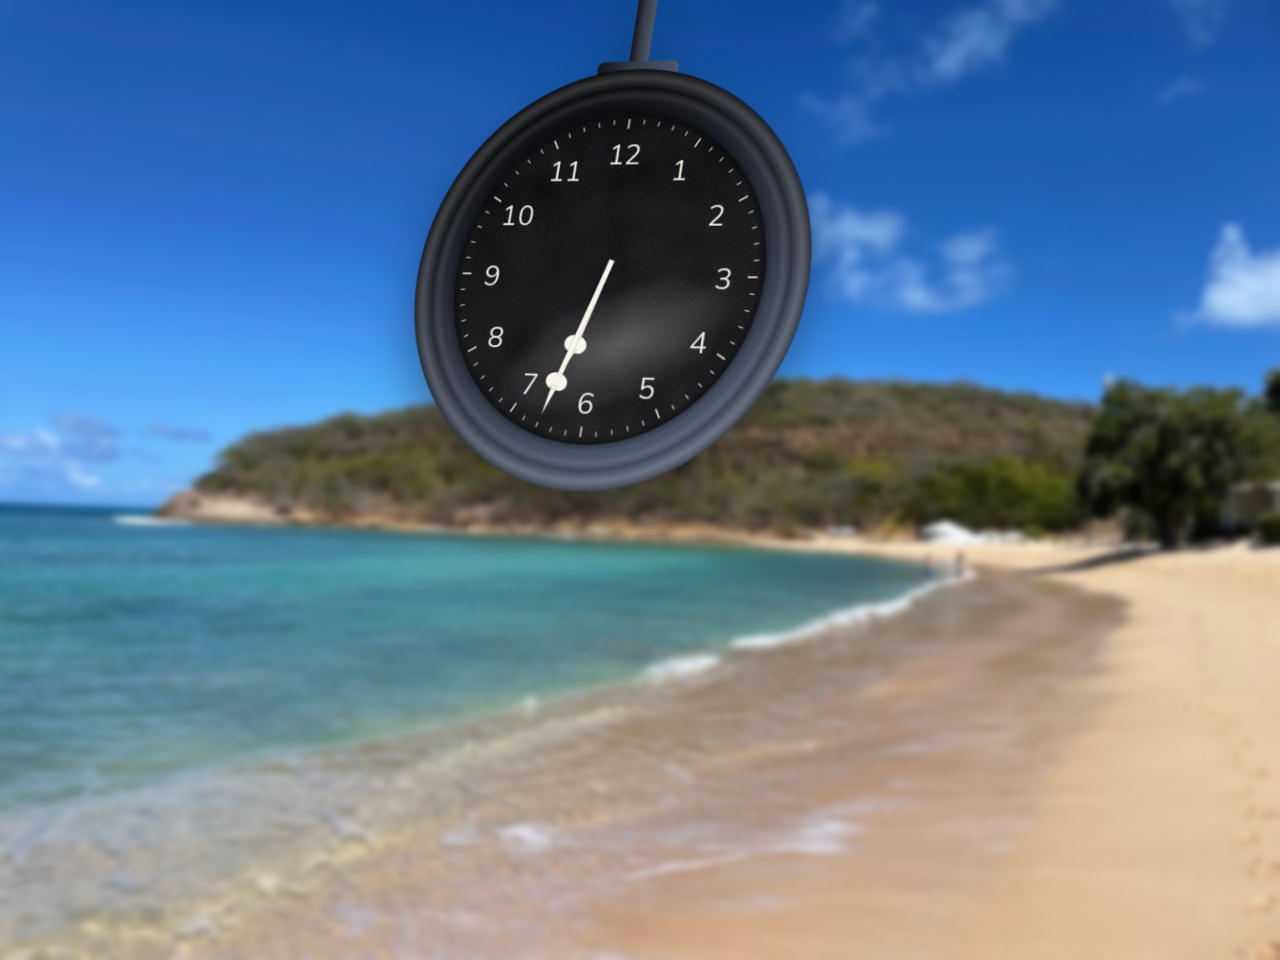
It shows 6.33
